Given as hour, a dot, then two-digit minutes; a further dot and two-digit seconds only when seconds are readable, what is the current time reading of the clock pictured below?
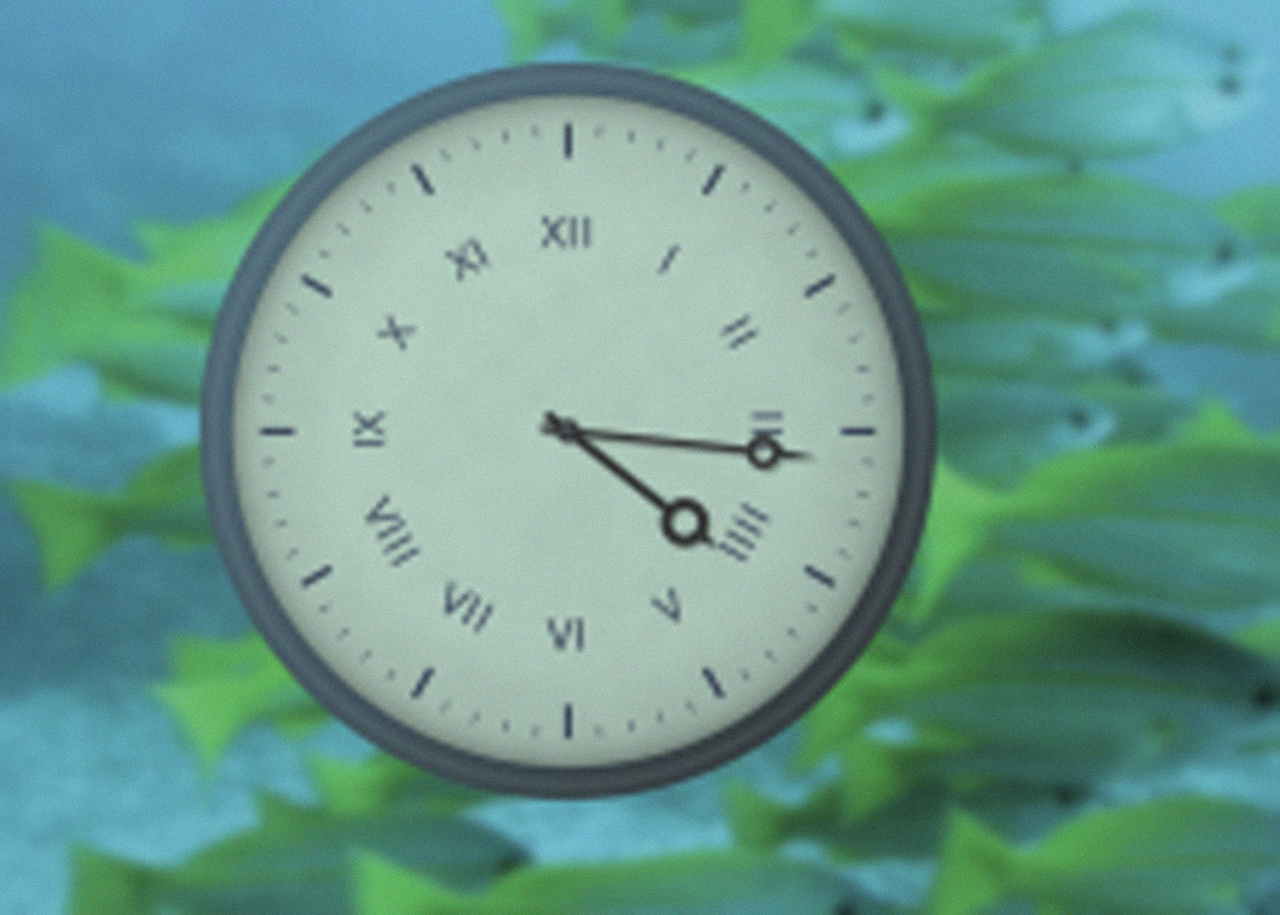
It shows 4.16
